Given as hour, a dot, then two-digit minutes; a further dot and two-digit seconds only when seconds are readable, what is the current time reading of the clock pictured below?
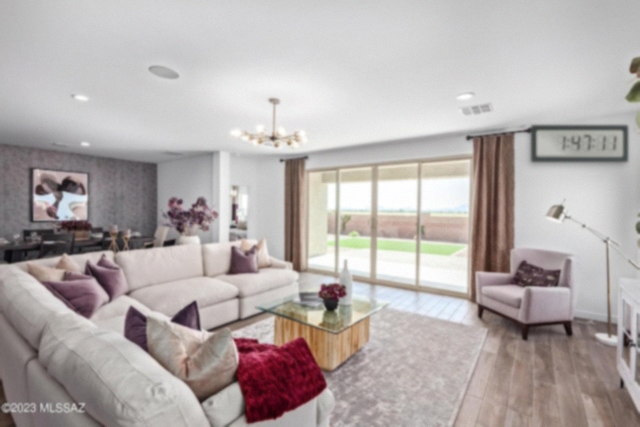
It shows 1.47.11
